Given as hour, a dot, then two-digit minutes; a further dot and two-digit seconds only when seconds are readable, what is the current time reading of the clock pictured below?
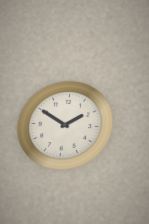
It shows 1.50
